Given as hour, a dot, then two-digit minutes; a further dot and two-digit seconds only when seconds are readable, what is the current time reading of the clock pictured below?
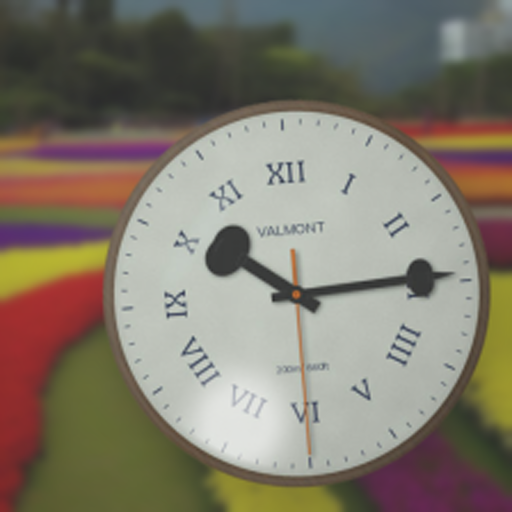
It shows 10.14.30
